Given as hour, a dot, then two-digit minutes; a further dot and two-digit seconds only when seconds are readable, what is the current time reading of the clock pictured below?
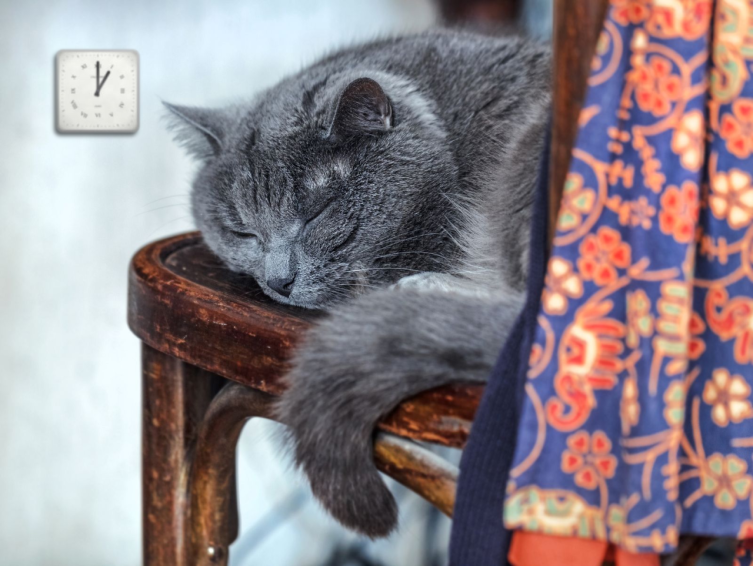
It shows 1.00
